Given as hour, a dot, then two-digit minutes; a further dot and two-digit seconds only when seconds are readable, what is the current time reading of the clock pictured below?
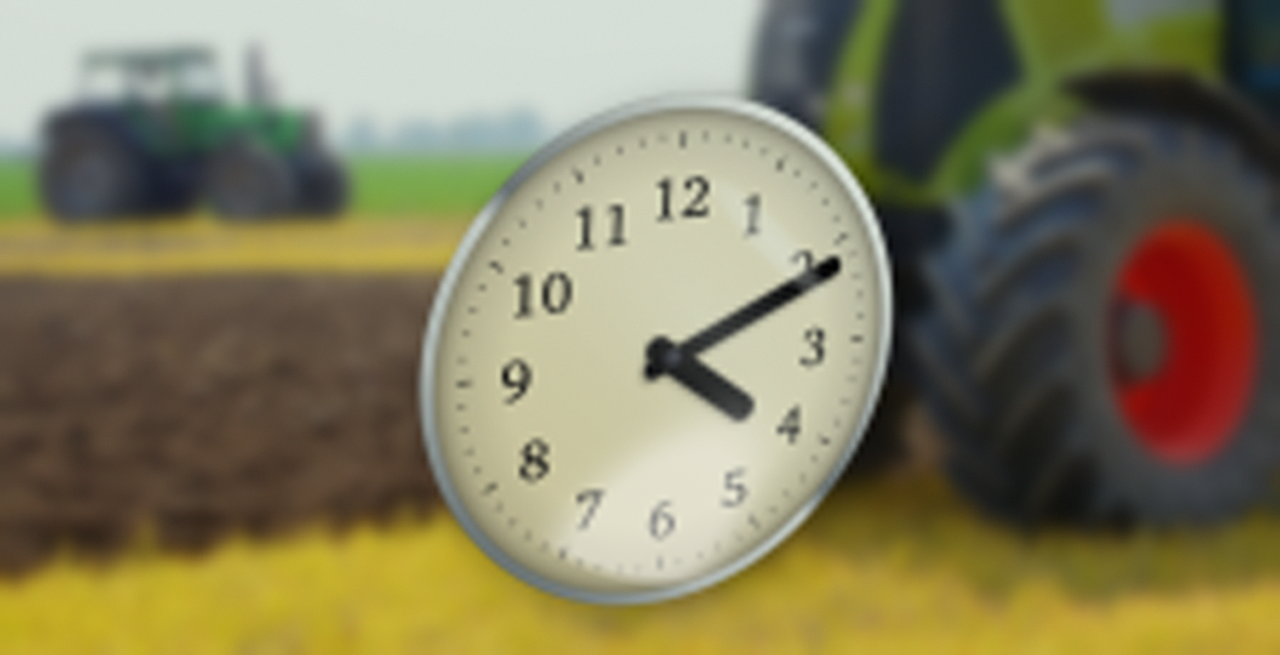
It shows 4.11
